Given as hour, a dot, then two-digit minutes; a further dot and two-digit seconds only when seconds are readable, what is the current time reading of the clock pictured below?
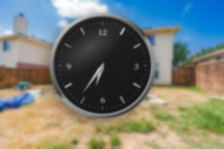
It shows 6.36
